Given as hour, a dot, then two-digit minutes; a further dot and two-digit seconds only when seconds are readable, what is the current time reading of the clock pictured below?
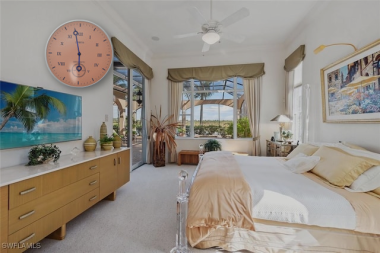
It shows 5.58
